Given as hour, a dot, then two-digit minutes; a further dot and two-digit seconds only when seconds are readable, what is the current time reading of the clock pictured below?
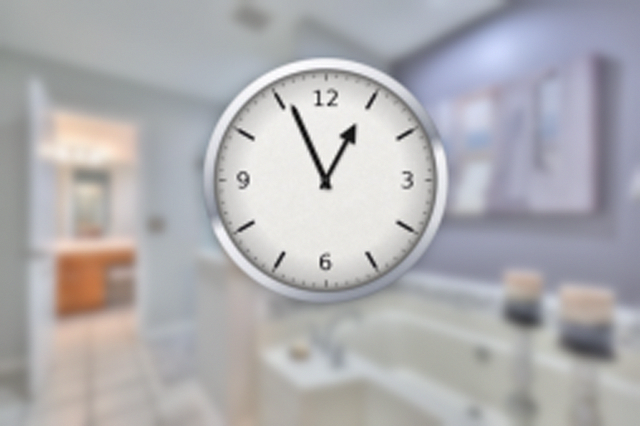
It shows 12.56
